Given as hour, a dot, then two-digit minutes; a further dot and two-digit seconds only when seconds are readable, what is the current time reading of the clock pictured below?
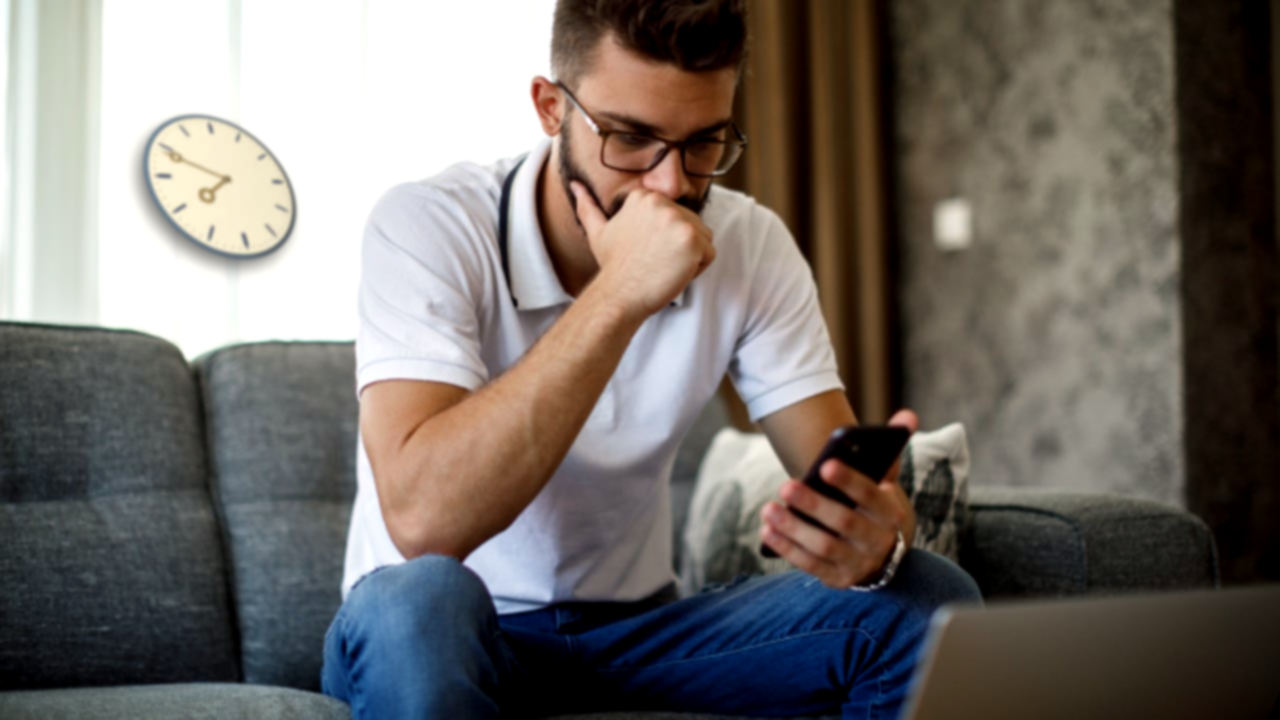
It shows 7.49
